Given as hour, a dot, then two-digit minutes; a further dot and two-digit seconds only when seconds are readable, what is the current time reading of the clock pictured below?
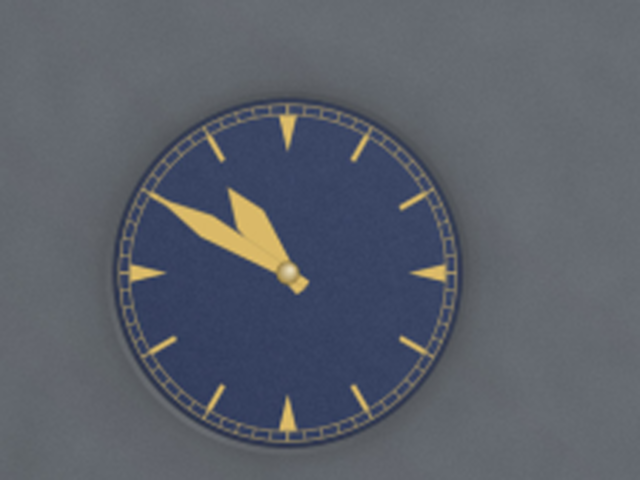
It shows 10.50
